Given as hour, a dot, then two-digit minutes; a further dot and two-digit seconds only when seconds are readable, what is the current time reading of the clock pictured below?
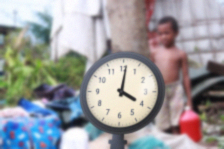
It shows 4.01
